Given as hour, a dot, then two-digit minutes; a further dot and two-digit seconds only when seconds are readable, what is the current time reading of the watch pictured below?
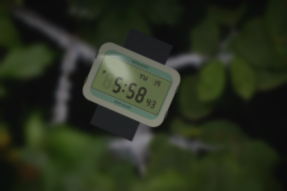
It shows 5.58
